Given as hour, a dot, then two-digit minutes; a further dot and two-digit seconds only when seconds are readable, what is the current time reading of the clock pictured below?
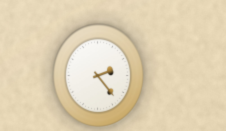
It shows 2.23
